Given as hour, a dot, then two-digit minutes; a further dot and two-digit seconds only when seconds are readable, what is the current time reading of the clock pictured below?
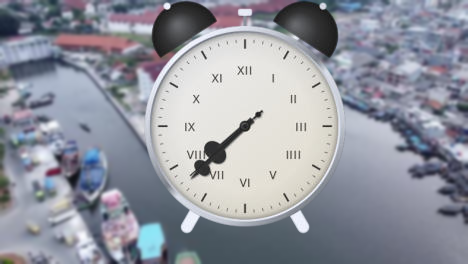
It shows 7.37.38
